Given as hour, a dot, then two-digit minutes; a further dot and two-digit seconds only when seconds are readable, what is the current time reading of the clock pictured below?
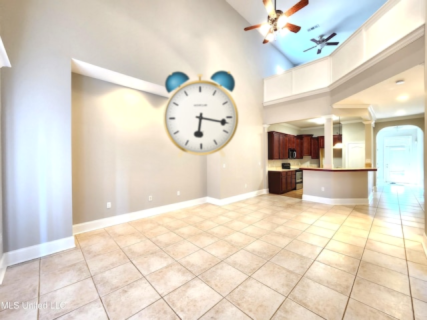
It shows 6.17
